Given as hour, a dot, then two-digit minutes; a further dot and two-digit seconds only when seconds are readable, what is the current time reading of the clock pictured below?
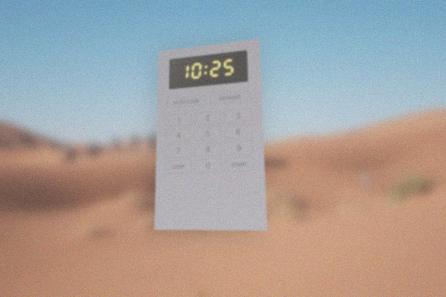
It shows 10.25
